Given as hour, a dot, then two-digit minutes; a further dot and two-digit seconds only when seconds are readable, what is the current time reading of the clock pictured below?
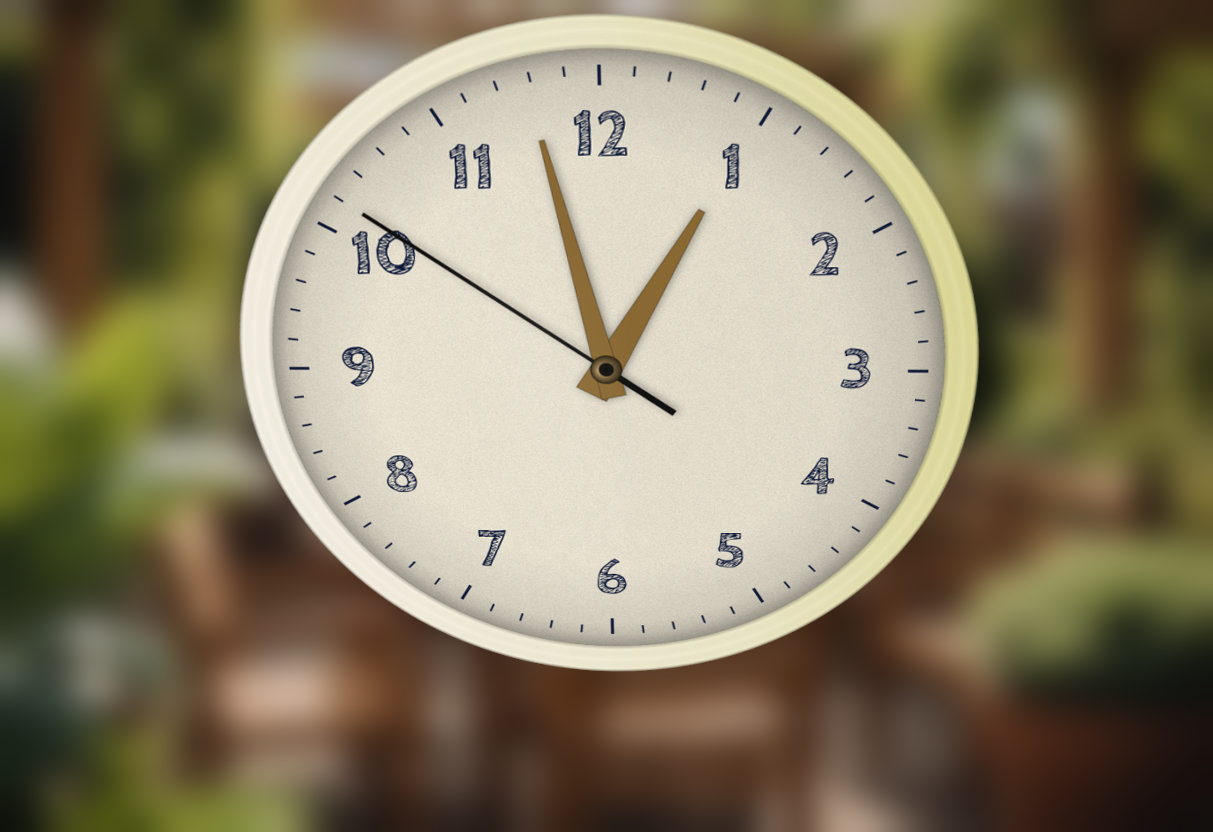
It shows 12.57.51
